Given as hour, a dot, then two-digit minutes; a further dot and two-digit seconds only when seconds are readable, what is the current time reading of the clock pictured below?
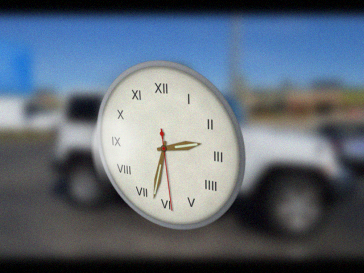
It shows 2.32.29
